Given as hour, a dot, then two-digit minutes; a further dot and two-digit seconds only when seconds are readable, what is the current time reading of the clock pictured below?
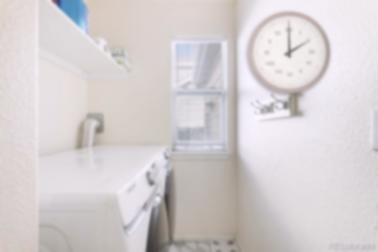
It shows 2.00
